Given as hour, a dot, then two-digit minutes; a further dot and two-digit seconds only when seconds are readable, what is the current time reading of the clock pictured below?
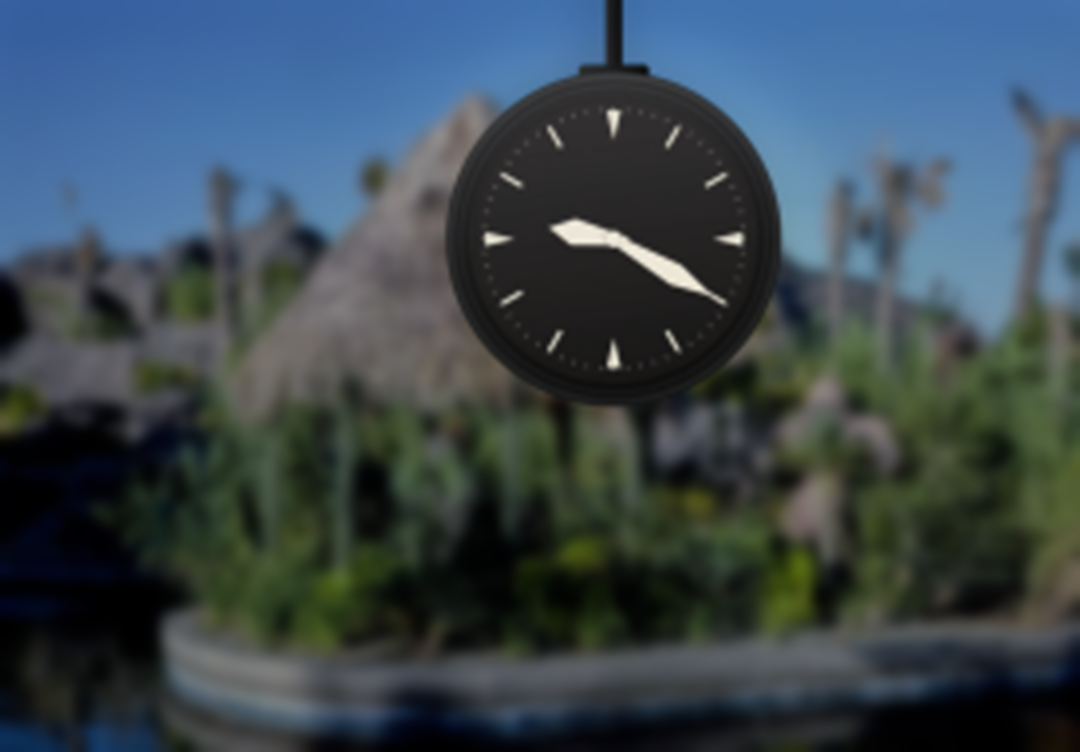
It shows 9.20
